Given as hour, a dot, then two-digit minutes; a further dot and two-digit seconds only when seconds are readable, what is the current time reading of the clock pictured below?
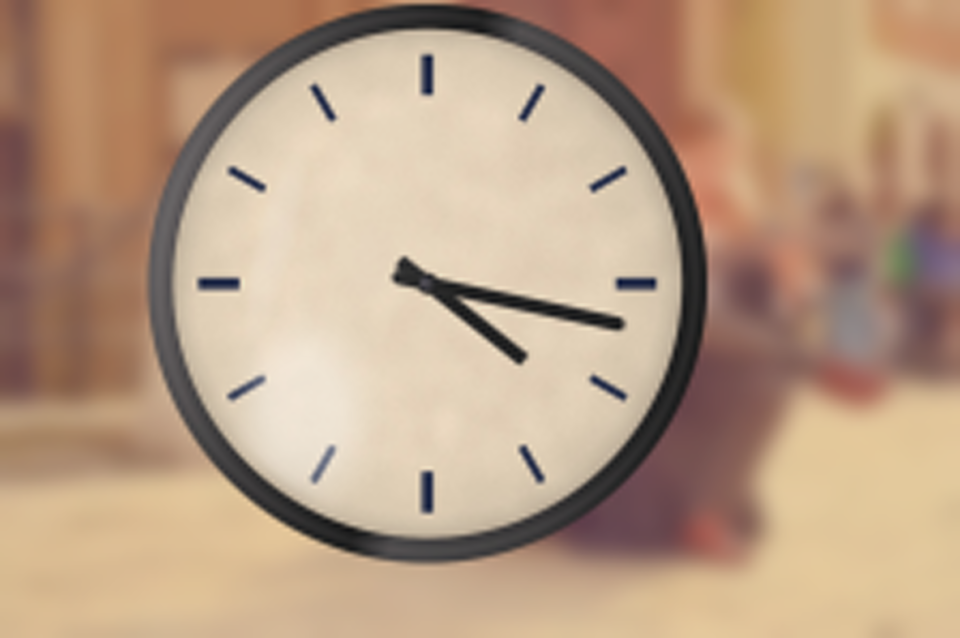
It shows 4.17
